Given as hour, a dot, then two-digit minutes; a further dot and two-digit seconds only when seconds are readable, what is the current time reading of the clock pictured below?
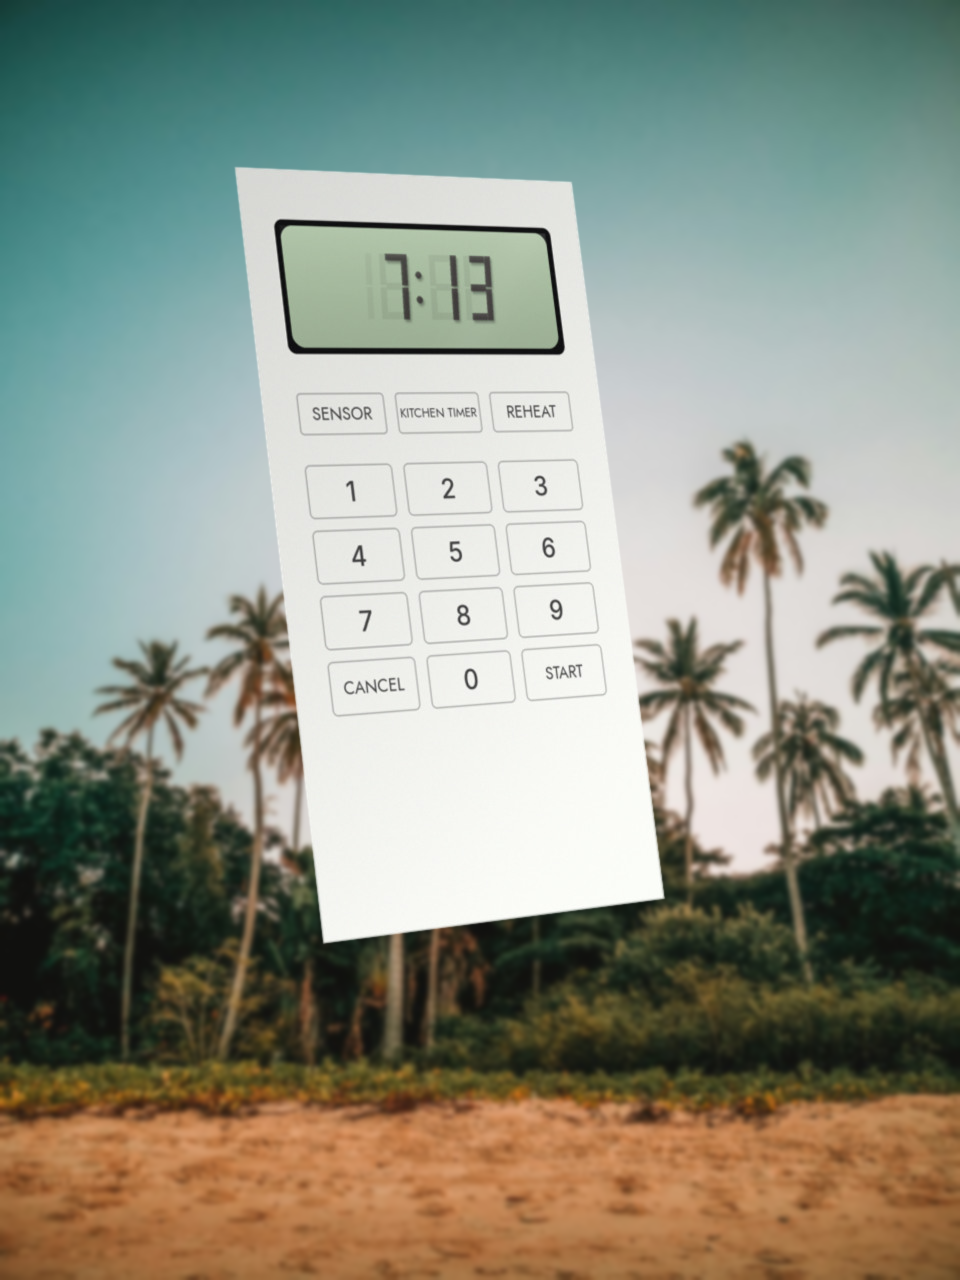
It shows 7.13
